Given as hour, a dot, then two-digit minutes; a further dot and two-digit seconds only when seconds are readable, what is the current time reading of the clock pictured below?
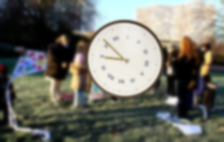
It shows 9.56
